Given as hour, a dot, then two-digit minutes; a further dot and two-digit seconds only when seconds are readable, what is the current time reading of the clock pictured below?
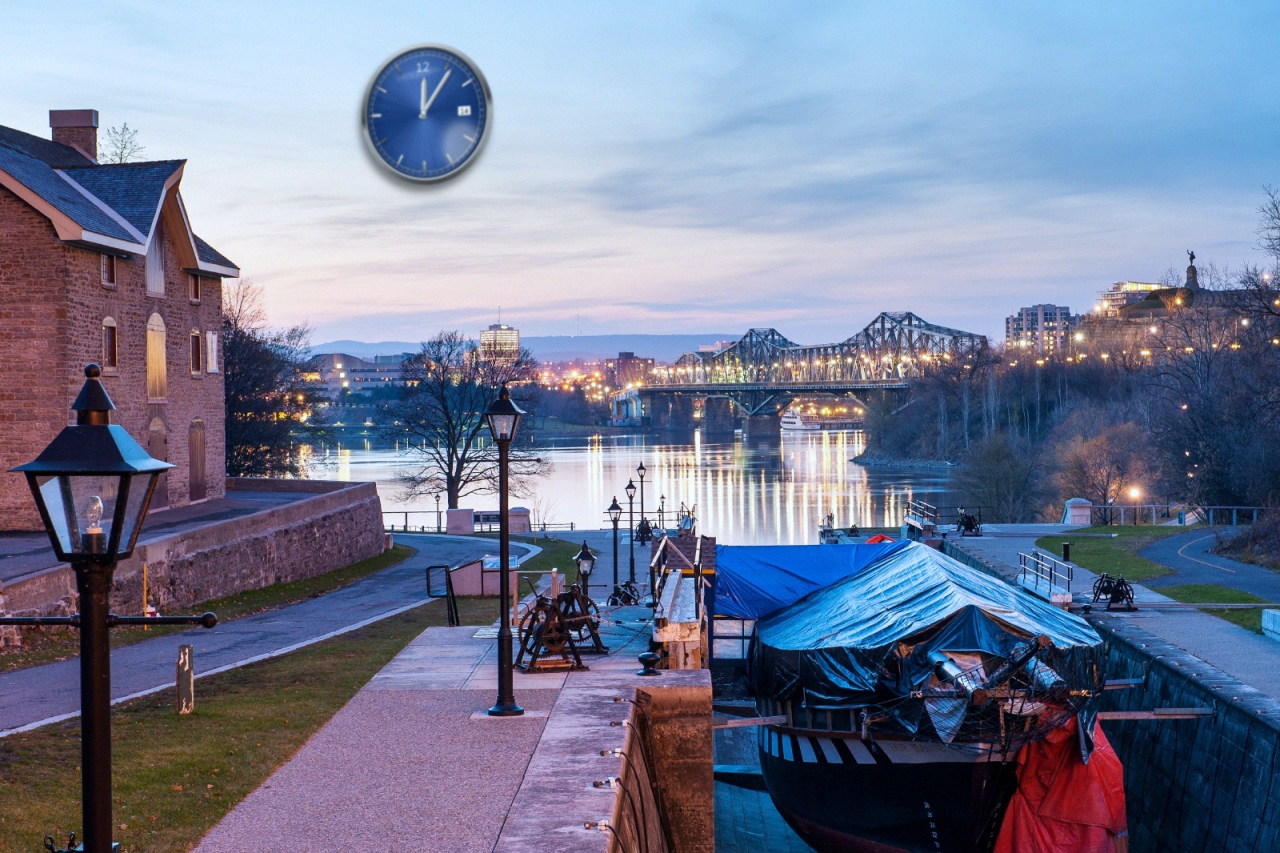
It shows 12.06
